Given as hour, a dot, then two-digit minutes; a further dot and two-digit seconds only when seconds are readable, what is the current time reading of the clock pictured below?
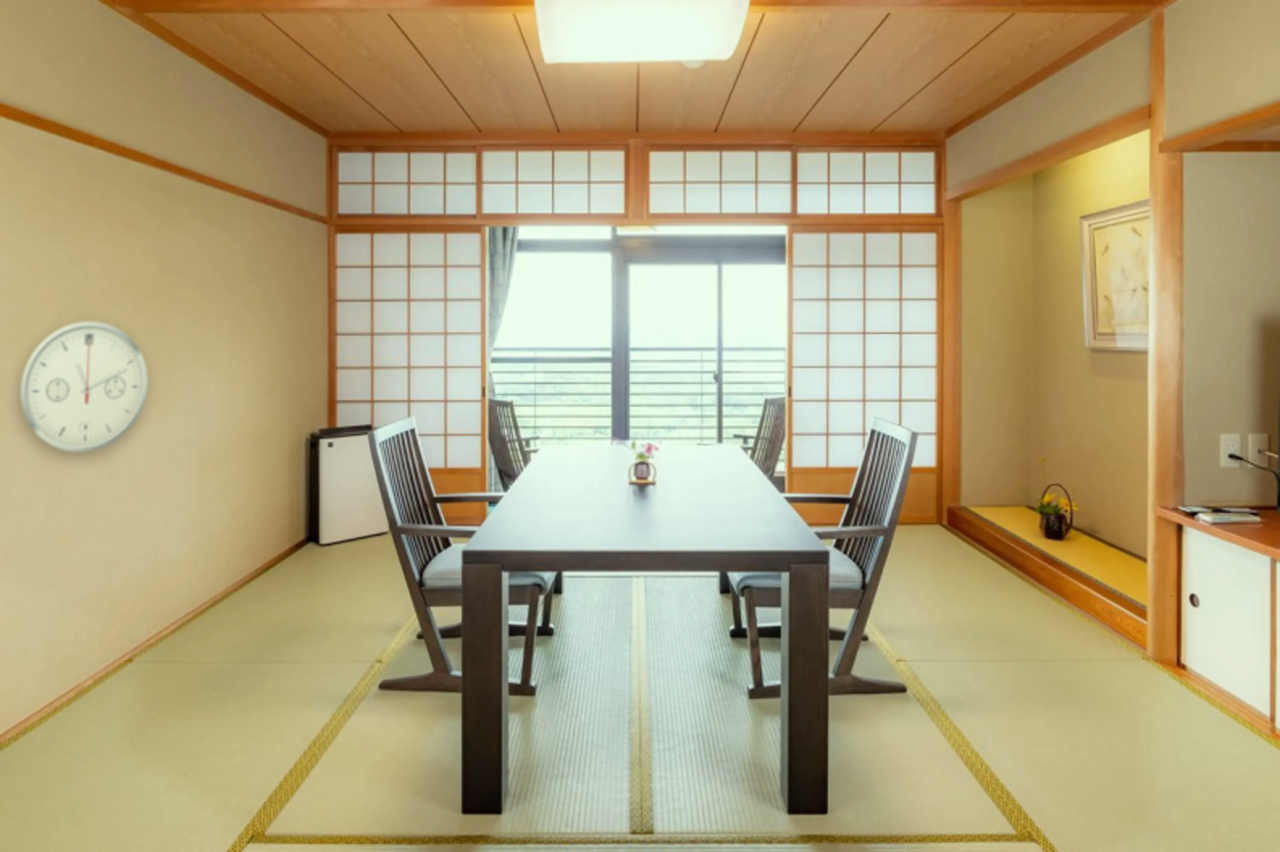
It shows 11.11
